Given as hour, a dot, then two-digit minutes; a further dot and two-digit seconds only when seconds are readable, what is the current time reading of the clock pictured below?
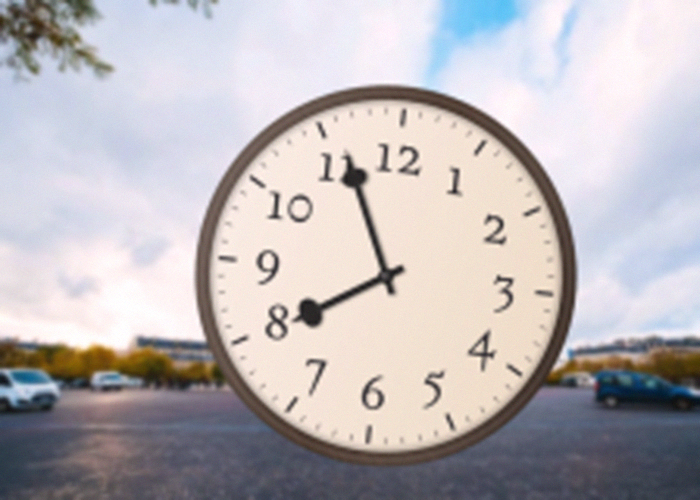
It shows 7.56
